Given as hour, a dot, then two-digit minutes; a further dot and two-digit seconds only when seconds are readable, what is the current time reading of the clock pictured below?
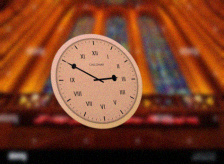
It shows 2.50
